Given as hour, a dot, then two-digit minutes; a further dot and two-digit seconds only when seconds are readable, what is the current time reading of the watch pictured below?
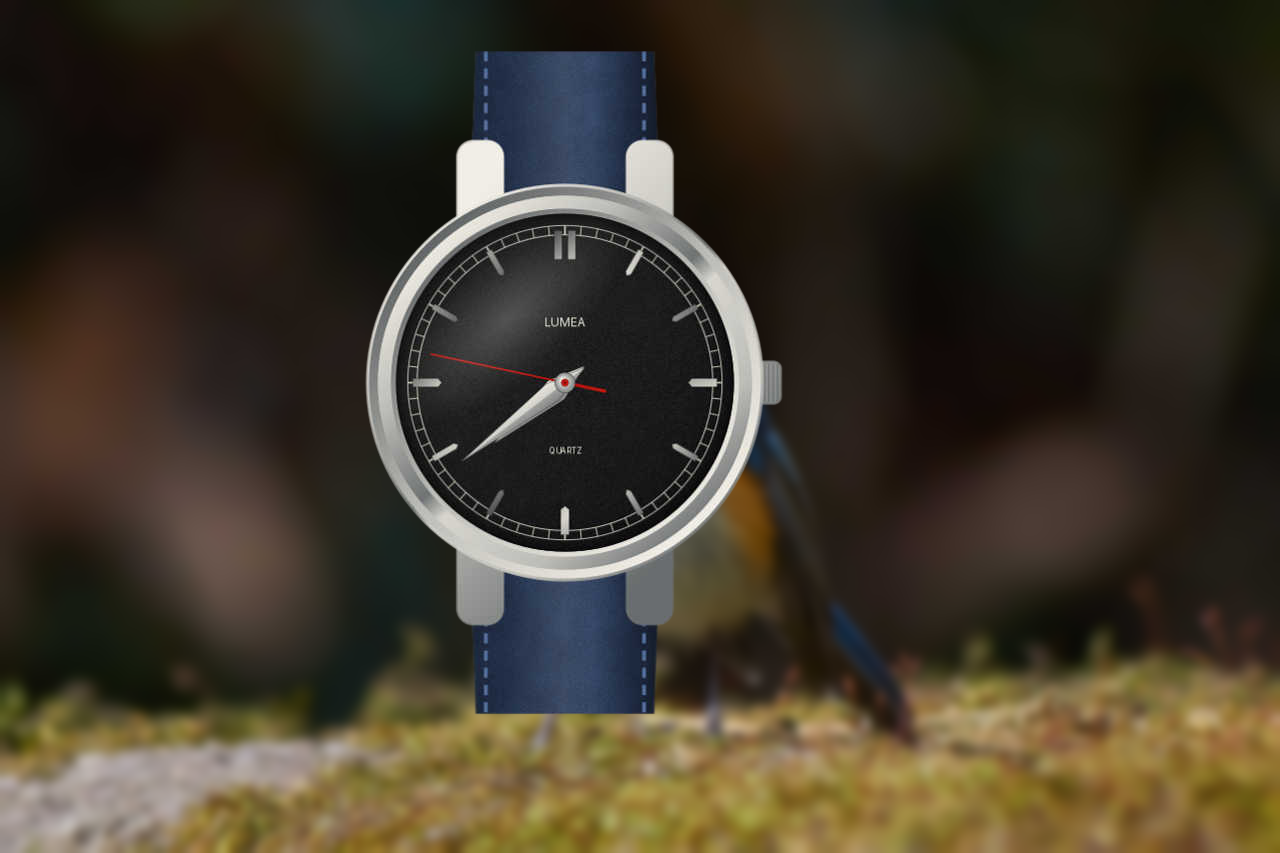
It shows 7.38.47
